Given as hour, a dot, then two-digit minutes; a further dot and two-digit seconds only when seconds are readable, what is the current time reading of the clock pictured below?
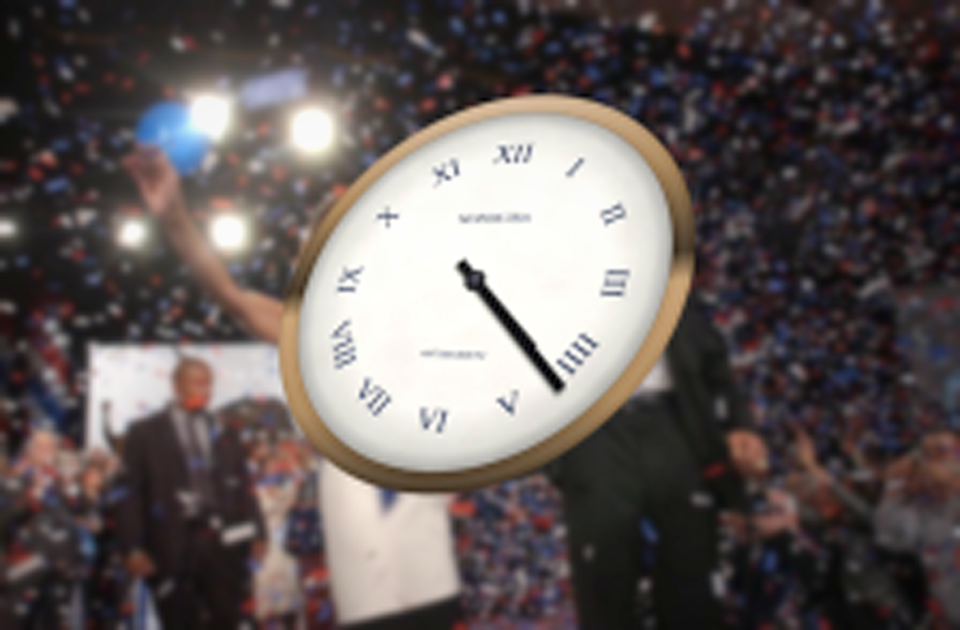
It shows 4.22
